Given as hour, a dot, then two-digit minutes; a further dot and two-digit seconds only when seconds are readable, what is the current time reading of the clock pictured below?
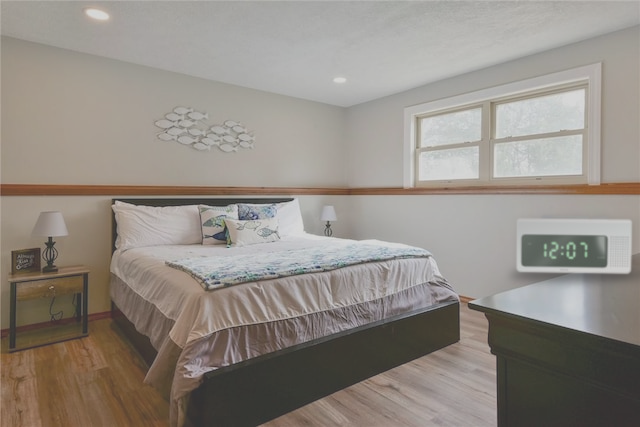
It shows 12.07
